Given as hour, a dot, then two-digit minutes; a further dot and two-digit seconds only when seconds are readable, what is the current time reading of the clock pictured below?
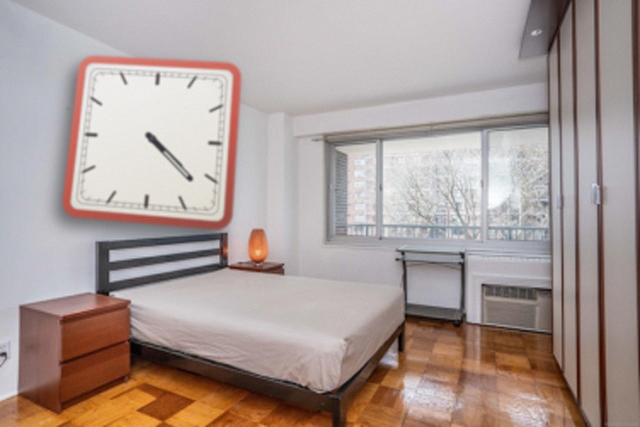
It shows 4.22
